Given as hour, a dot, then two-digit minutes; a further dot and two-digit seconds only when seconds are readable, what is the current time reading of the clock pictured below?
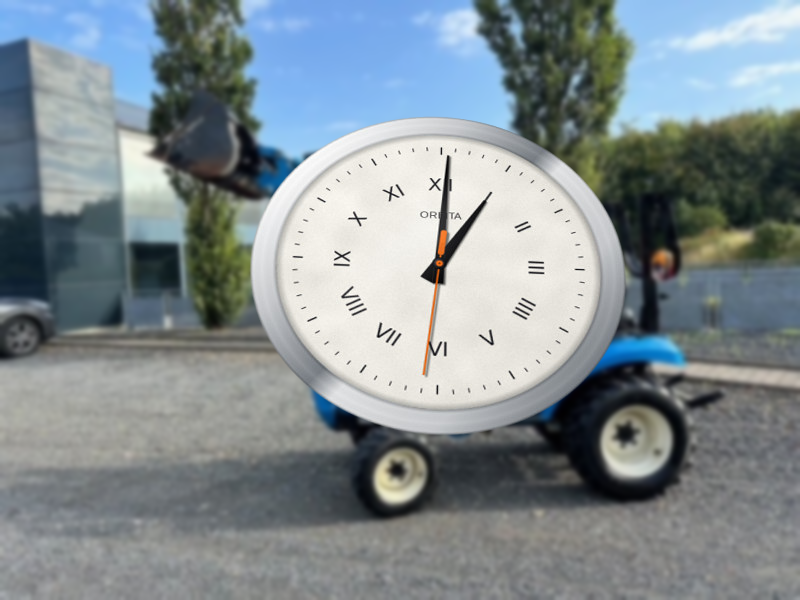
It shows 1.00.31
